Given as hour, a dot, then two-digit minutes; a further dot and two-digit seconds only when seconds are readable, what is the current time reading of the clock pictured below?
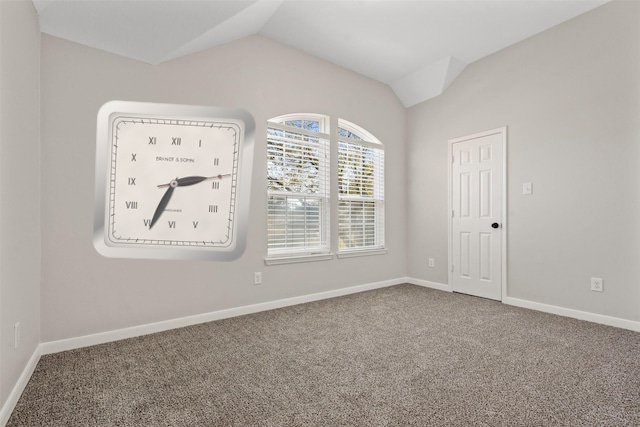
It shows 2.34.13
